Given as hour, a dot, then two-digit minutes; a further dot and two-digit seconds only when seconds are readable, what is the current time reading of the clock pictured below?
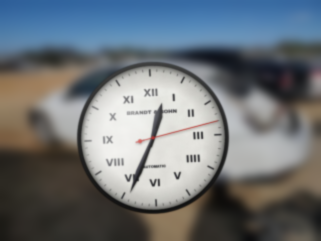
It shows 12.34.13
